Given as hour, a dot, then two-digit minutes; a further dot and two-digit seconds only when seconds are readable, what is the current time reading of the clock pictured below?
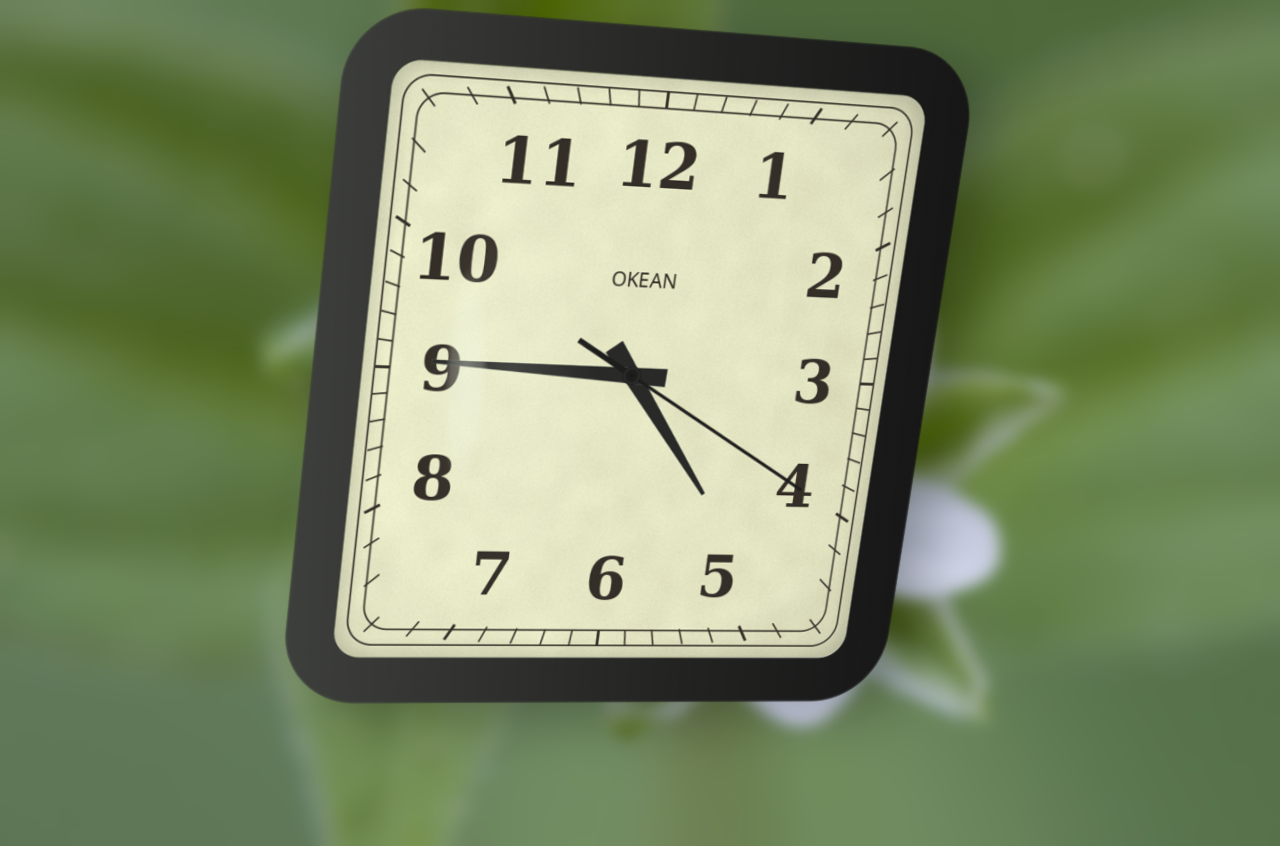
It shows 4.45.20
